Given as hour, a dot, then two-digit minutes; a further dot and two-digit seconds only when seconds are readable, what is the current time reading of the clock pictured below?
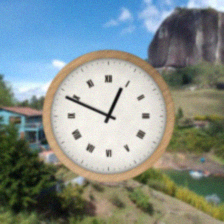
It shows 12.49
